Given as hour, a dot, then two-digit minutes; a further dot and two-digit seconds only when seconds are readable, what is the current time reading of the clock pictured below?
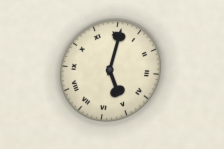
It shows 5.01
